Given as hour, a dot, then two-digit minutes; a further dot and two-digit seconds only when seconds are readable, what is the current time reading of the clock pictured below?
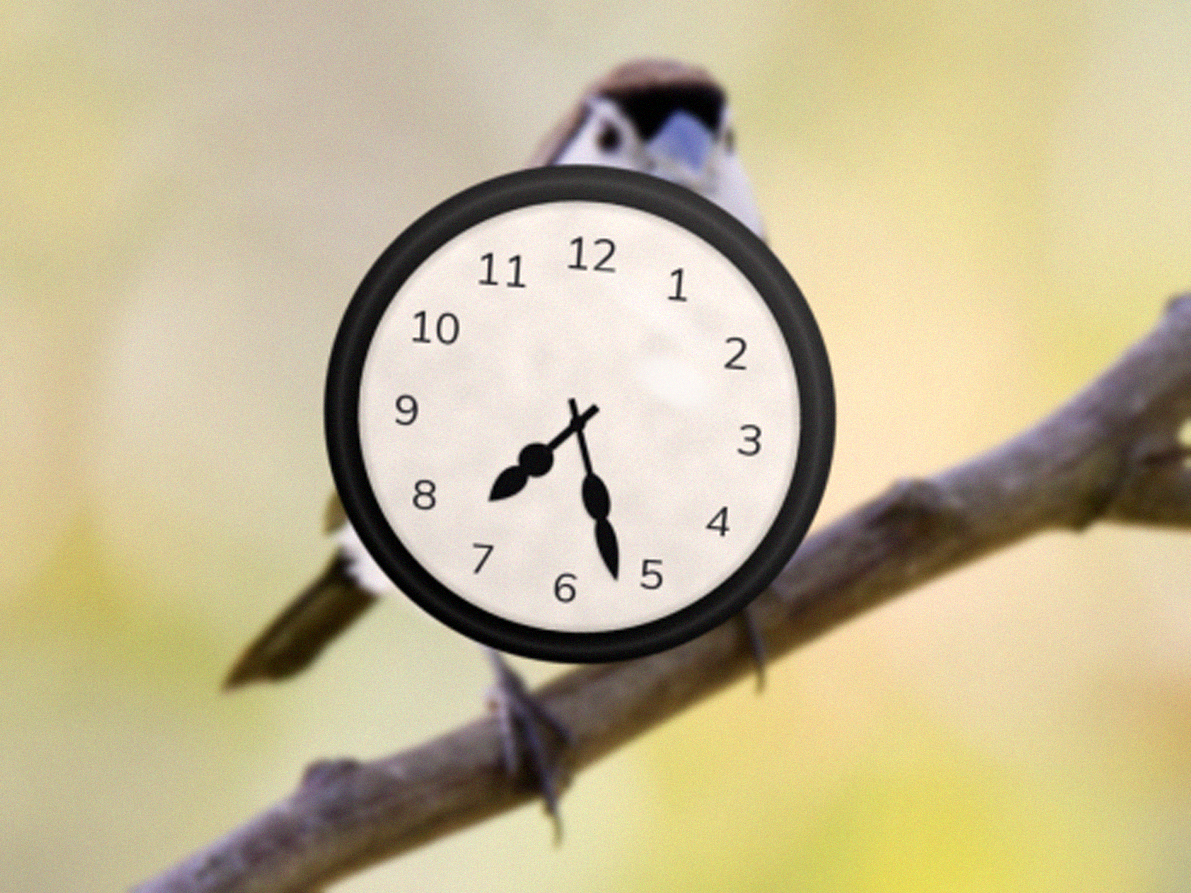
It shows 7.27
